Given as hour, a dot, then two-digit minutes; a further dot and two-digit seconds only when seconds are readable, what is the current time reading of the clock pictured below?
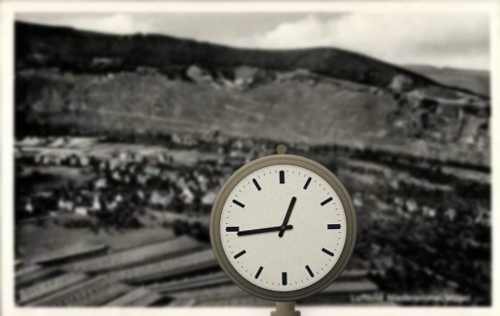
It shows 12.44
